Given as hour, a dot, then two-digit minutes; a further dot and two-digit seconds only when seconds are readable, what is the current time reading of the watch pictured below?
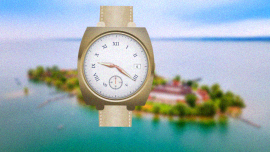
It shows 9.21
